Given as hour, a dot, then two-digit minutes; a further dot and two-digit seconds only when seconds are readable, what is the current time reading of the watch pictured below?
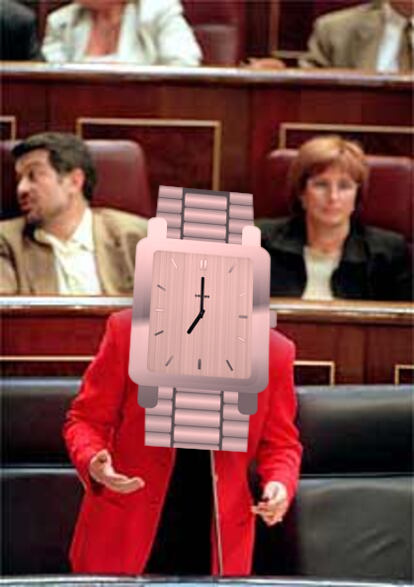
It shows 7.00
